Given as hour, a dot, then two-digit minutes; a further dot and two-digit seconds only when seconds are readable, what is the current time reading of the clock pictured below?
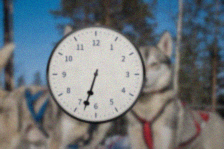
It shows 6.33
